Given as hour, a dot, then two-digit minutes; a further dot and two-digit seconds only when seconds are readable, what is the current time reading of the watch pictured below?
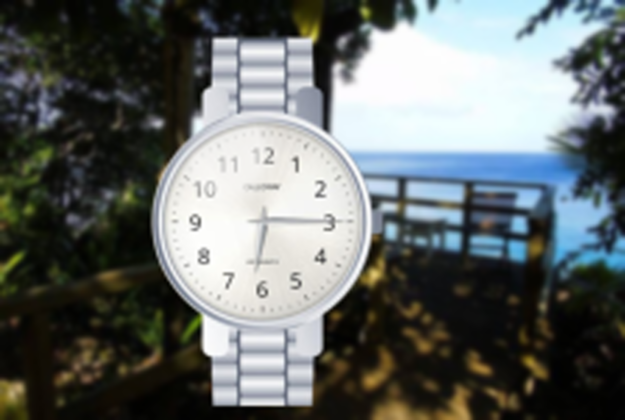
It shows 6.15
